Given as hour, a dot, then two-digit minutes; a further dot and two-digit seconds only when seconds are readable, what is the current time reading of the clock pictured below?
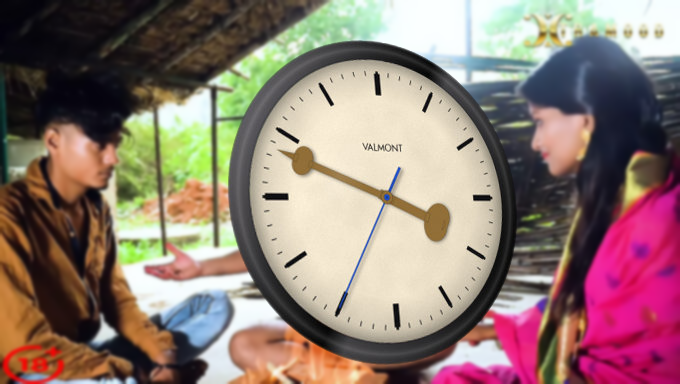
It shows 3.48.35
